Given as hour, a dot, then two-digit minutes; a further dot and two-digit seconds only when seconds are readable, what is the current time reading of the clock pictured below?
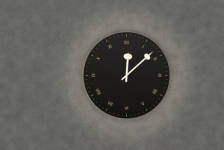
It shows 12.08
